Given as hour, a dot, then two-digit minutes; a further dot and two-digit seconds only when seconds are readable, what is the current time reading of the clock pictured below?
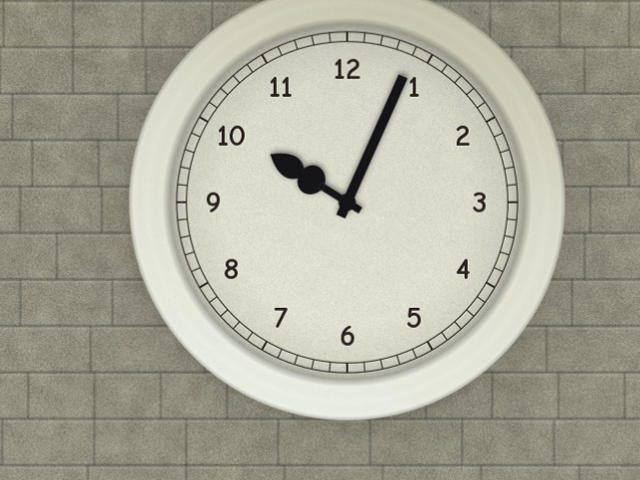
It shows 10.04
